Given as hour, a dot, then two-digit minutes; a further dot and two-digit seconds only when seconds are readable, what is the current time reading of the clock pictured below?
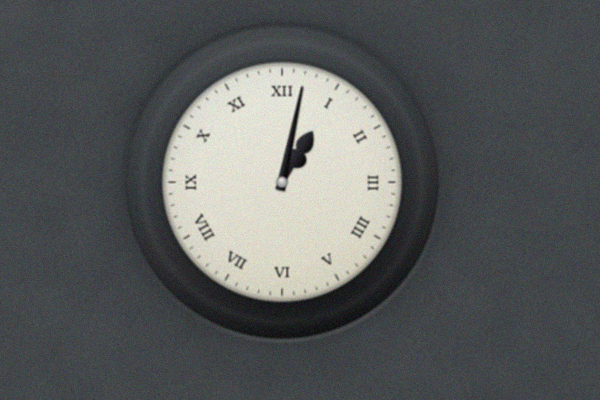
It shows 1.02
